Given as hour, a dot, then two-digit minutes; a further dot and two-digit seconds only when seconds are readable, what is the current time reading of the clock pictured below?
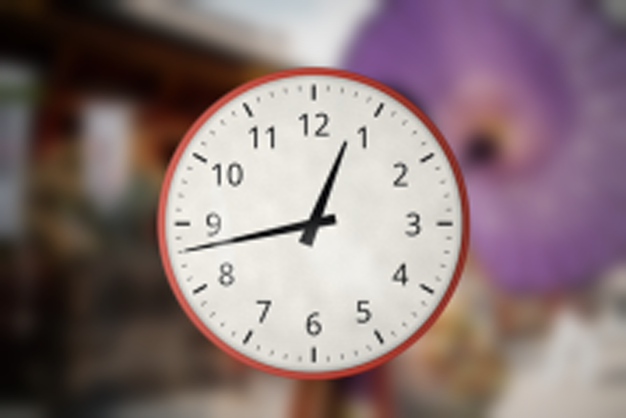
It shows 12.43
